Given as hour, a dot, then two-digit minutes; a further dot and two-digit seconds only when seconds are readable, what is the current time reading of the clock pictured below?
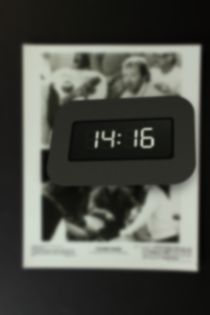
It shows 14.16
